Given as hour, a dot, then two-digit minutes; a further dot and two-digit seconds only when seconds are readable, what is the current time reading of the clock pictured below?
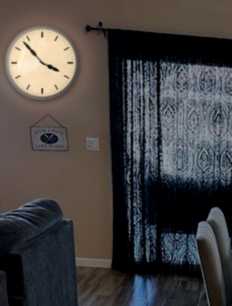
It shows 3.53
